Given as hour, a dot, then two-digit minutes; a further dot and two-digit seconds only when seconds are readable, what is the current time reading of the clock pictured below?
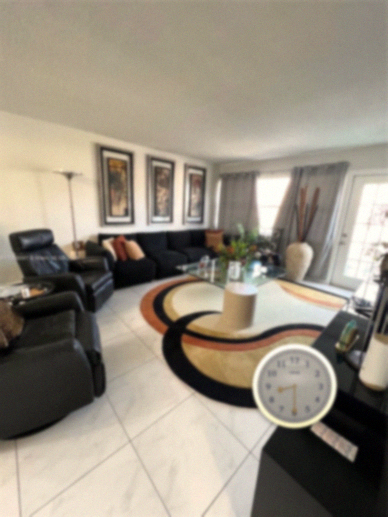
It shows 8.30
